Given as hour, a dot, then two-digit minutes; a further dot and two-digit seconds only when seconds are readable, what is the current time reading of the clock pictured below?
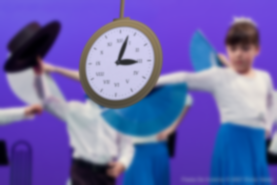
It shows 3.03
